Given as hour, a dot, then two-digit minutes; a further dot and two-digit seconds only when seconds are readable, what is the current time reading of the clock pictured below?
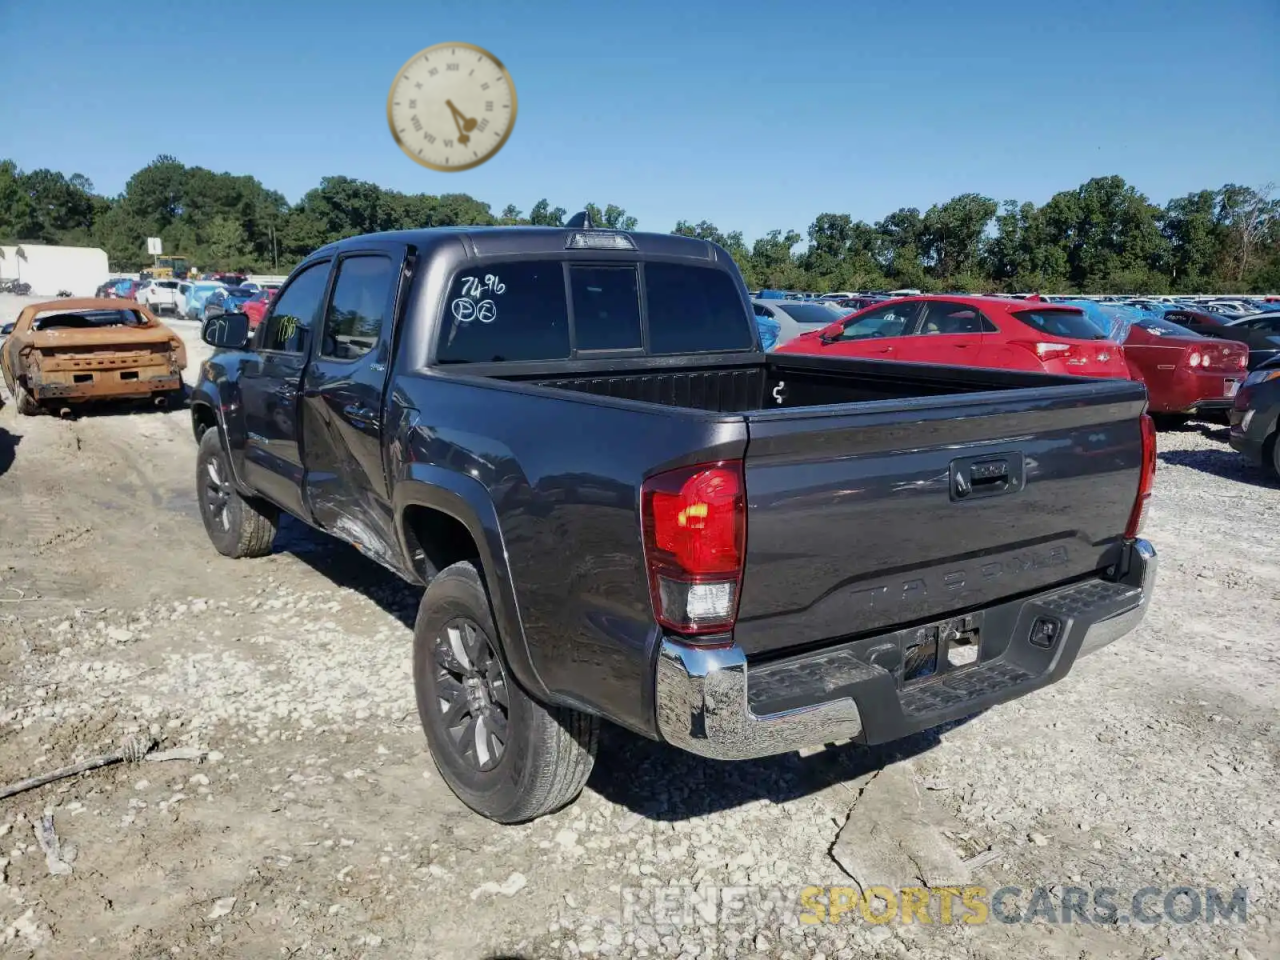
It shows 4.26
